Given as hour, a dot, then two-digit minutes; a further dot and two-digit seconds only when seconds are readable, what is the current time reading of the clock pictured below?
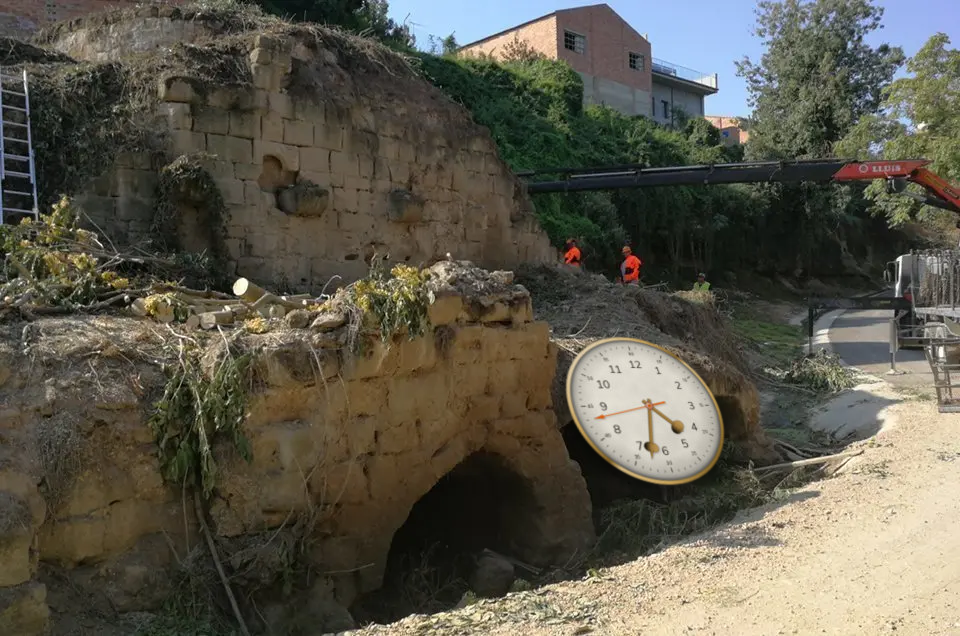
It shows 4.32.43
